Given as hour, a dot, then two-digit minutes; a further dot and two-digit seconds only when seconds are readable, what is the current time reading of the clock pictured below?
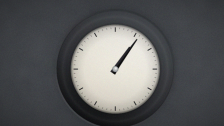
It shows 1.06
